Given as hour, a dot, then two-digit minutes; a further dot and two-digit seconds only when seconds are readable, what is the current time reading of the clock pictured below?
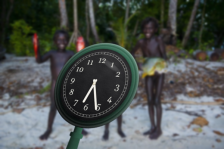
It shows 6.26
